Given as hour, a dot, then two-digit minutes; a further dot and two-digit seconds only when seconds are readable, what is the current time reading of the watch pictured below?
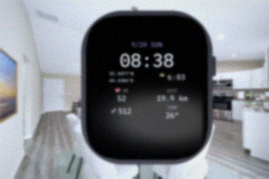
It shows 8.38
